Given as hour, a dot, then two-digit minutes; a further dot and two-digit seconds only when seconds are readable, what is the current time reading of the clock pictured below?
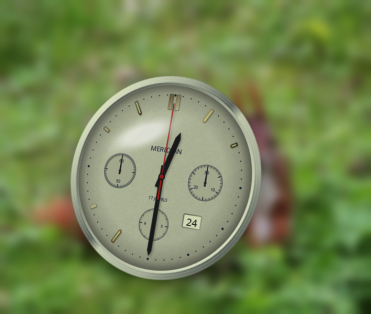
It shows 12.30
